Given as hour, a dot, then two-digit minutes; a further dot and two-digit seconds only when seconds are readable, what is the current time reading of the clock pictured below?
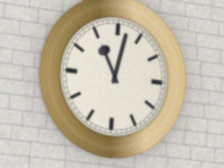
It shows 11.02
